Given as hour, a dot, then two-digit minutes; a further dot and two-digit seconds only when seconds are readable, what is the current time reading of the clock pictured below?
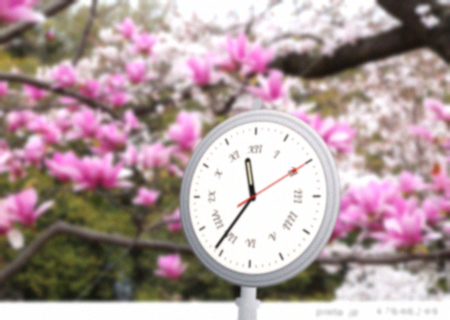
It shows 11.36.10
